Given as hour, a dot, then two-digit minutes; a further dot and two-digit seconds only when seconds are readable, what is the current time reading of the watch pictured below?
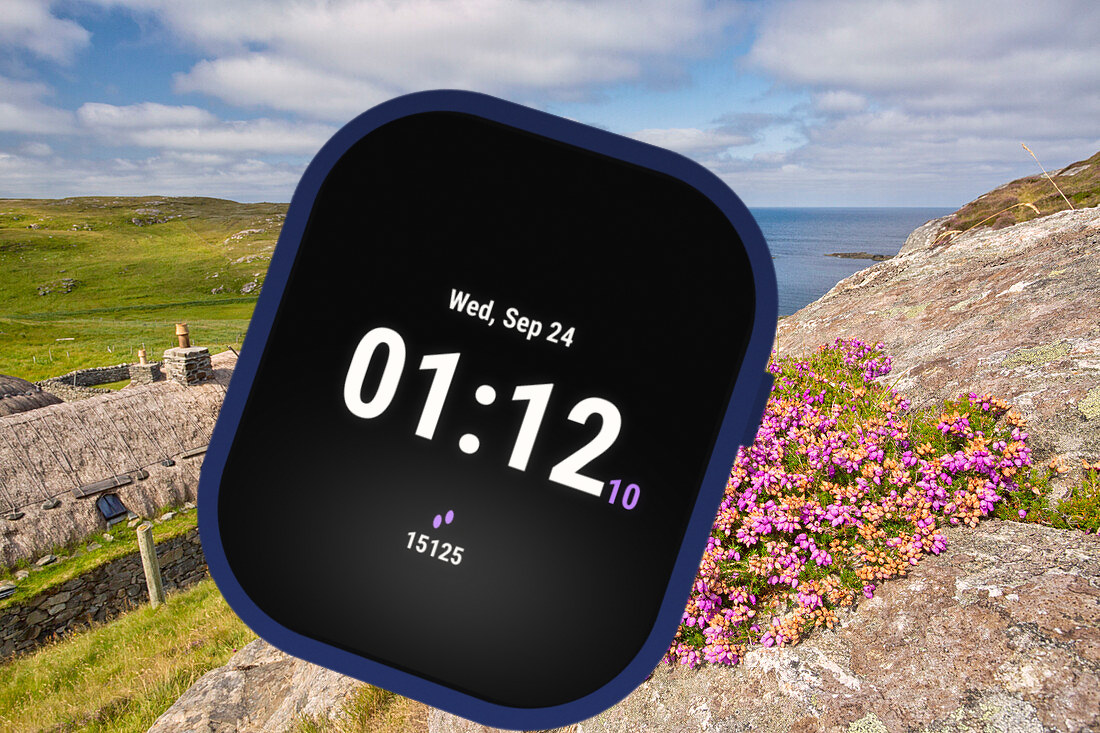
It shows 1.12.10
